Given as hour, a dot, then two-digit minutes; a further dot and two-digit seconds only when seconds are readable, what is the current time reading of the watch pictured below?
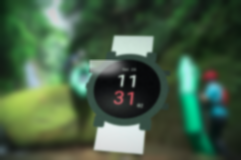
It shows 11.31
